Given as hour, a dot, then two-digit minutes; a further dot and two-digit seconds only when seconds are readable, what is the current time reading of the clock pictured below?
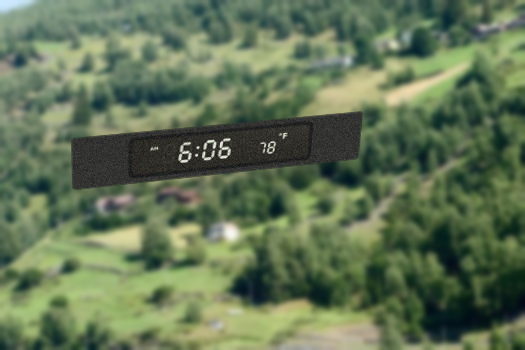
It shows 6.06
